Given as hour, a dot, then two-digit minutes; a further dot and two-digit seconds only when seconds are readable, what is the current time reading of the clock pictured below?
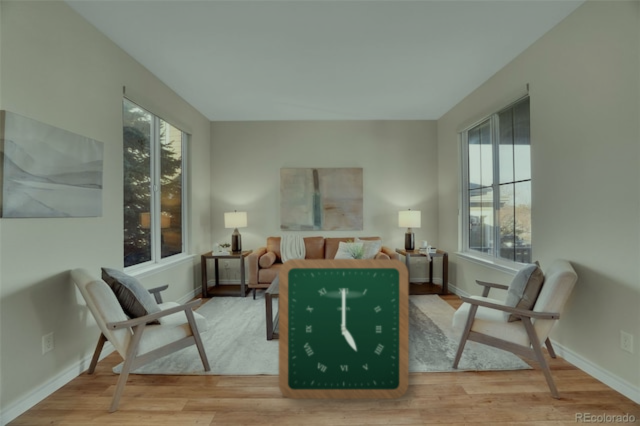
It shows 5.00
